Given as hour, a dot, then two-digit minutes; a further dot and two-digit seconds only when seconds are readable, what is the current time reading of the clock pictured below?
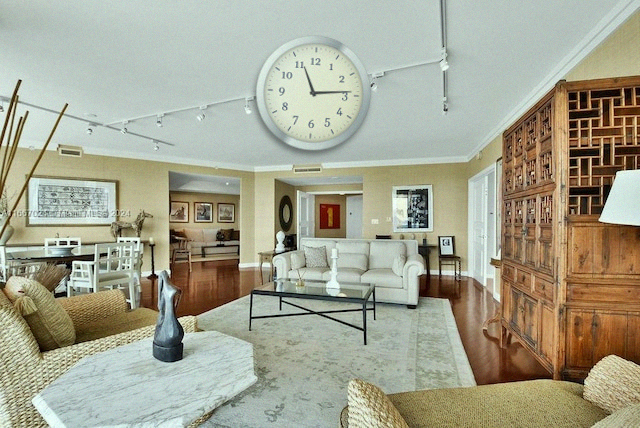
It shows 11.14
